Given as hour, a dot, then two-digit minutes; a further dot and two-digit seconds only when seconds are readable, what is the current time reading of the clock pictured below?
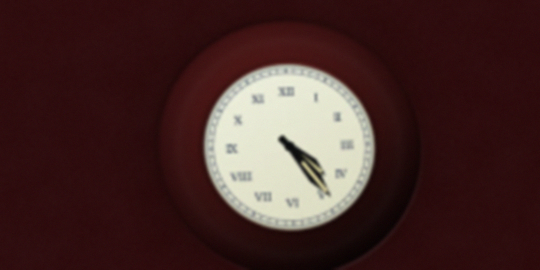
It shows 4.24
